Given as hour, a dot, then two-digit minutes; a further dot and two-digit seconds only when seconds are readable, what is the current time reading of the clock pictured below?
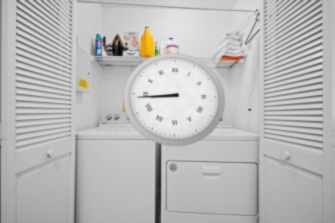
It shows 8.44
